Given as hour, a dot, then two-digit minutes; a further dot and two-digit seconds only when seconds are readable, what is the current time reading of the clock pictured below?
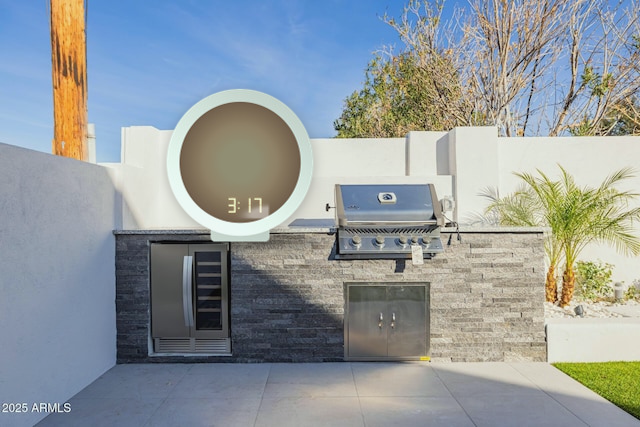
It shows 3.17
